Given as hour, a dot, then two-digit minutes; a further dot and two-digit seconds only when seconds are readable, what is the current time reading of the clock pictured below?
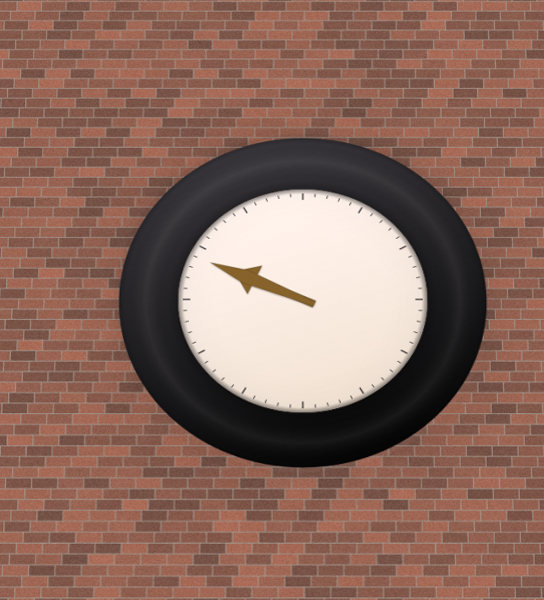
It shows 9.49
